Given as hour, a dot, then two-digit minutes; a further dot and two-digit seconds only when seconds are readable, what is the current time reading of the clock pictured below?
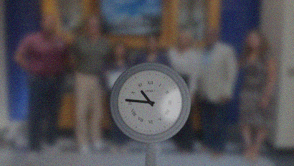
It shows 10.46
